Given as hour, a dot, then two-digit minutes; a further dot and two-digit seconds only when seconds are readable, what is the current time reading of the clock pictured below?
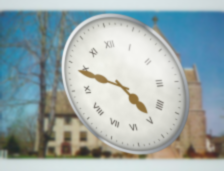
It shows 4.49
